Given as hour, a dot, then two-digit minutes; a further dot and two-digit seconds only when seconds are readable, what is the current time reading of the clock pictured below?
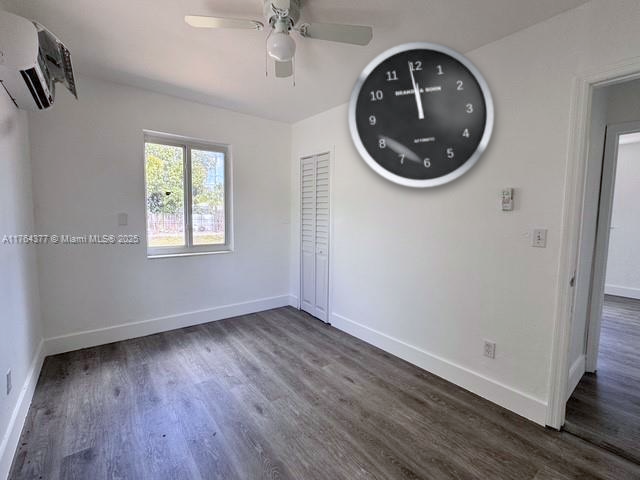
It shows 11.59
